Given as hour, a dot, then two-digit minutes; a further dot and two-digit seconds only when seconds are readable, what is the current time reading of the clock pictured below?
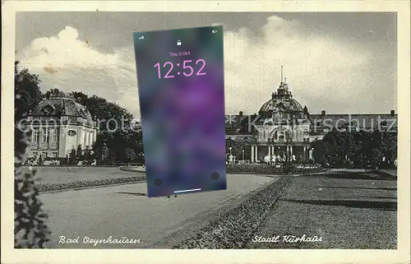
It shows 12.52
